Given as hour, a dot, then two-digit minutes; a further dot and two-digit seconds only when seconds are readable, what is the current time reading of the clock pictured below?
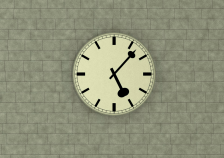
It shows 5.07
